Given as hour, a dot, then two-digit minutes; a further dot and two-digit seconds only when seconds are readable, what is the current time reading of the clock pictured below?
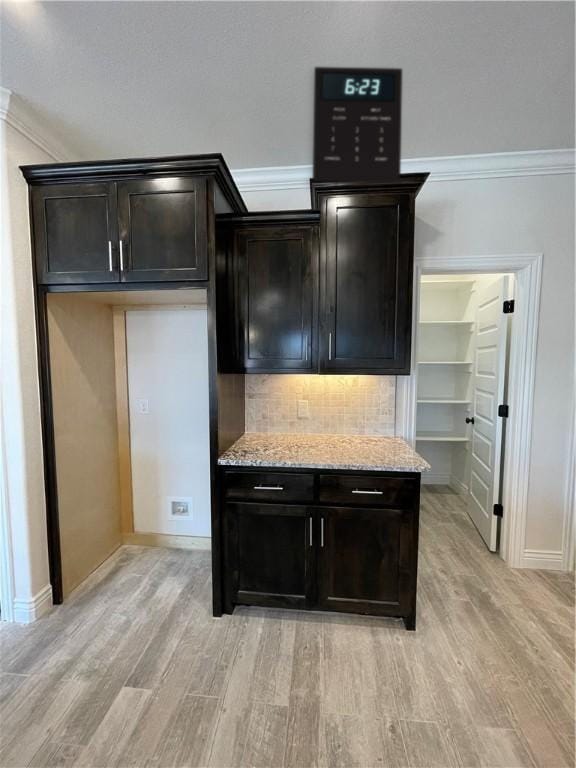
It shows 6.23
